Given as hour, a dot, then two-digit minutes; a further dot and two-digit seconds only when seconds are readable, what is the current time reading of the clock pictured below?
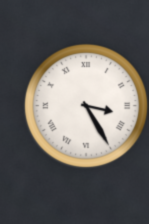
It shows 3.25
